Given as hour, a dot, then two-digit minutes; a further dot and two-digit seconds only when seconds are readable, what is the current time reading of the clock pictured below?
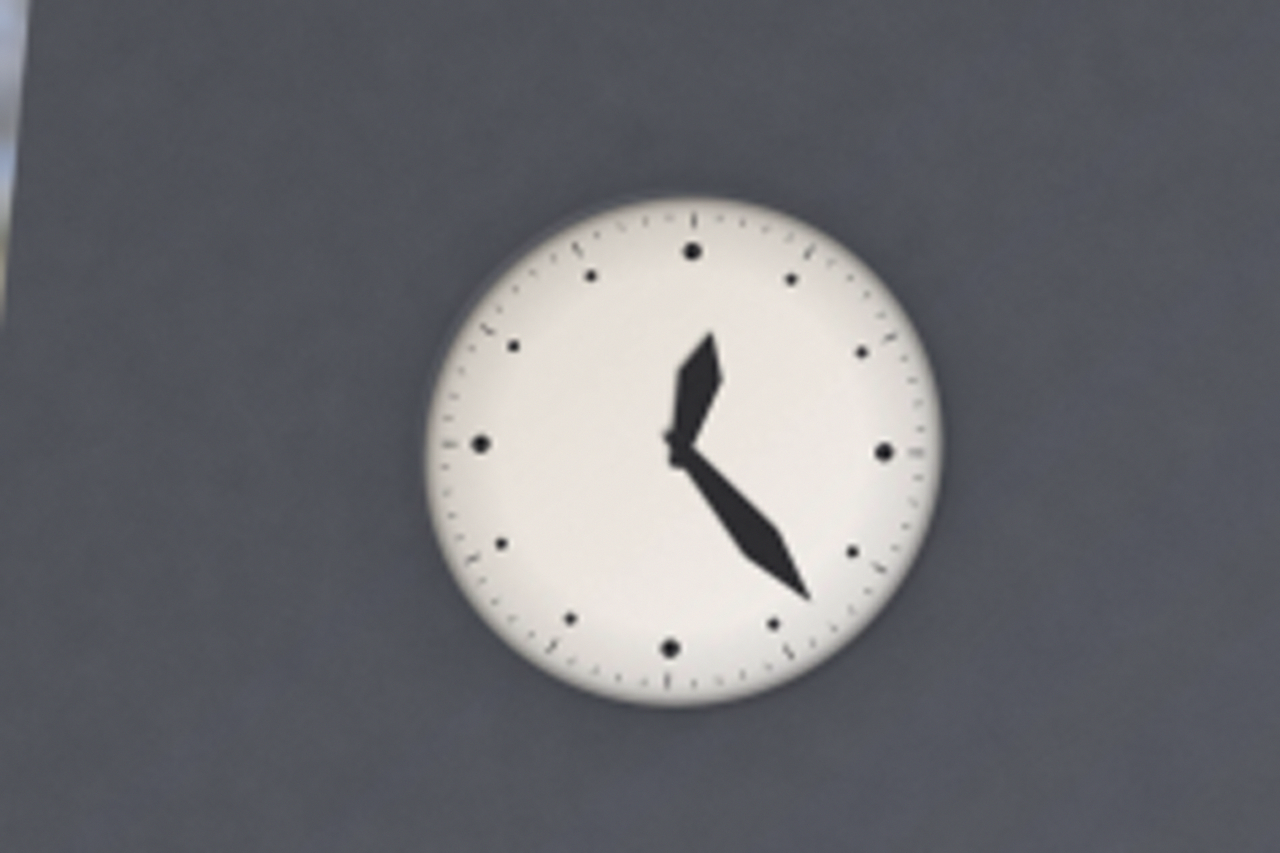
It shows 12.23
